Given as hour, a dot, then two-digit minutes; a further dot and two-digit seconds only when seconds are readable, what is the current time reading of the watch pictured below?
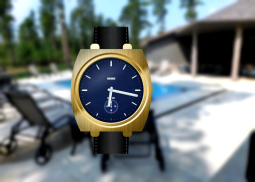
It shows 6.17
